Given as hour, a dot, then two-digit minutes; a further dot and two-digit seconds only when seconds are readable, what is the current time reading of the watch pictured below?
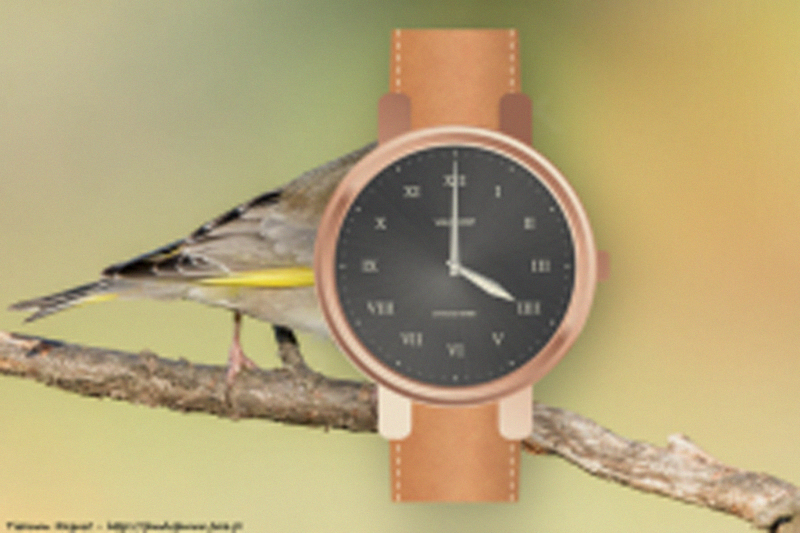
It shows 4.00
